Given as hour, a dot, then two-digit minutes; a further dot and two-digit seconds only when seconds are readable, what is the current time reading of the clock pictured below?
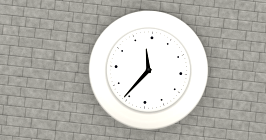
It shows 11.36
